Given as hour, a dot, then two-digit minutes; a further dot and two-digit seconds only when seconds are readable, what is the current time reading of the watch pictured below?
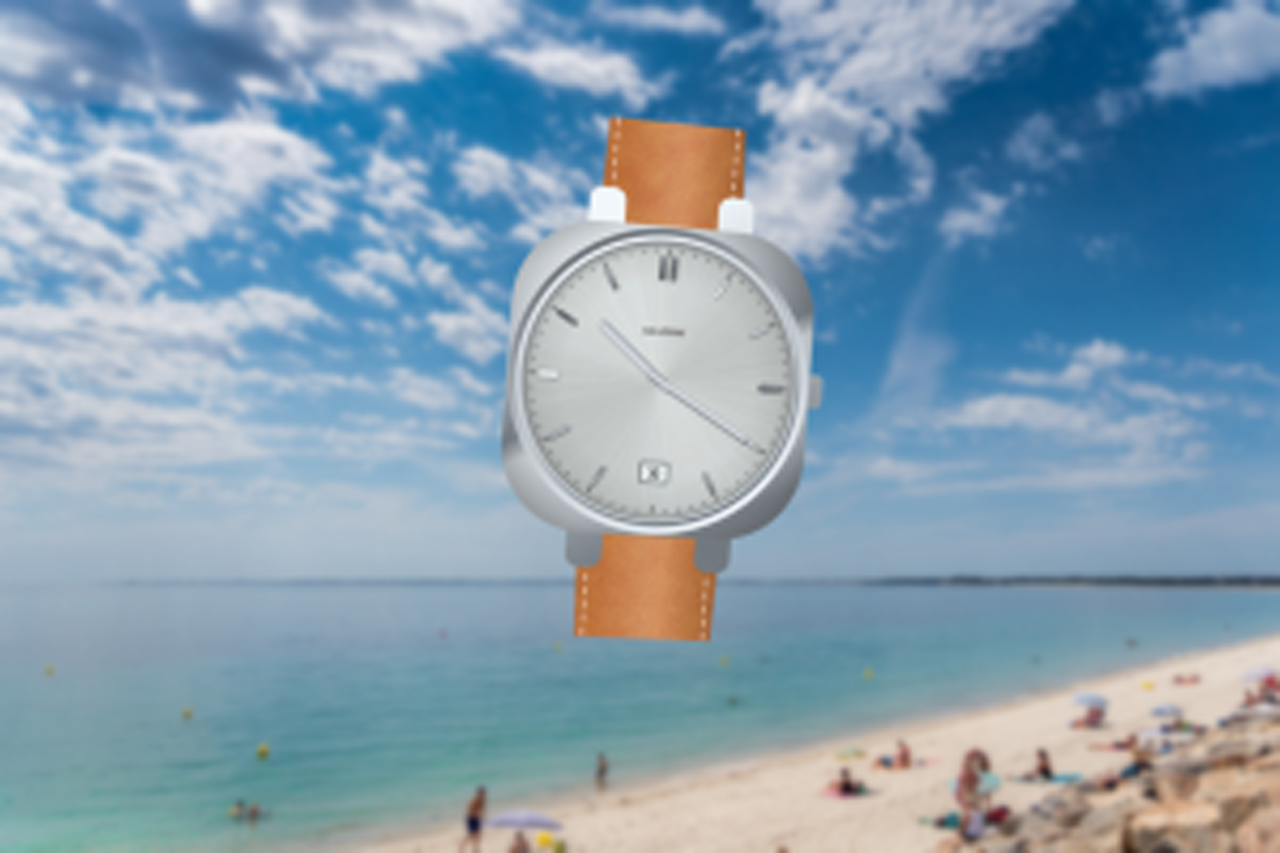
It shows 10.20
